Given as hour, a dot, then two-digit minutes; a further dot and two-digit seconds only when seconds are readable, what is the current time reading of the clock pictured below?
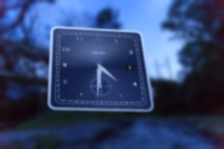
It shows 4.31
